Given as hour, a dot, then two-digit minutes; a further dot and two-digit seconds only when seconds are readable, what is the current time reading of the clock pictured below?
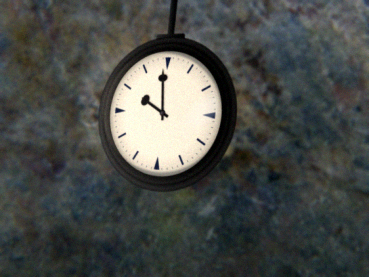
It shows 9.59
